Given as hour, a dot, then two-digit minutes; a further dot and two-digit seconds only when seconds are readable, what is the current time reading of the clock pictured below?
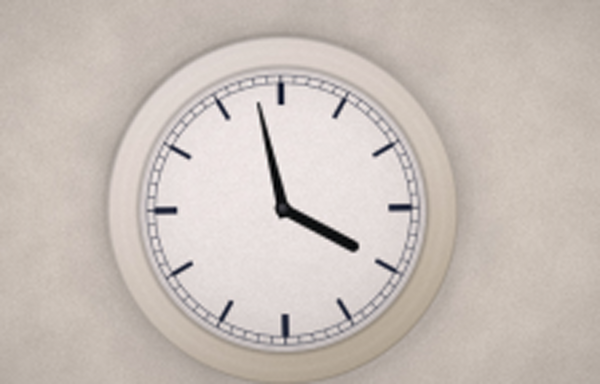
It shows 3.58
